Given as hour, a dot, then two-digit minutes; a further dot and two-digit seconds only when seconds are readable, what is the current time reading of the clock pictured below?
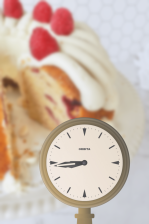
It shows 8.44
